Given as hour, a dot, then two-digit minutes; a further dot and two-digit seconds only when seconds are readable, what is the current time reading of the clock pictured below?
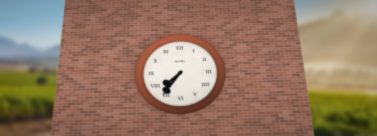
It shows 7.36
